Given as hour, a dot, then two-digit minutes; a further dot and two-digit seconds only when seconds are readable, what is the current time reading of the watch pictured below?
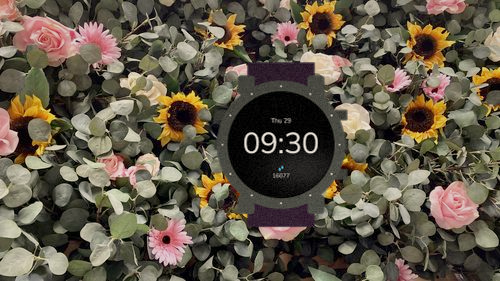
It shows 9.30
